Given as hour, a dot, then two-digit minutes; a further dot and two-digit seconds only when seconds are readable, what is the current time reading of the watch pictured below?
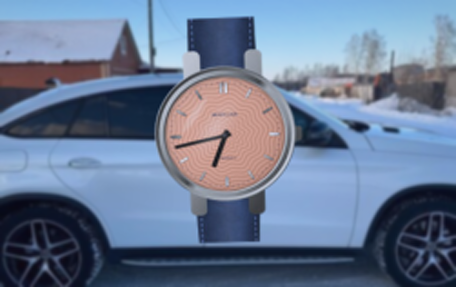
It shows 6.43
